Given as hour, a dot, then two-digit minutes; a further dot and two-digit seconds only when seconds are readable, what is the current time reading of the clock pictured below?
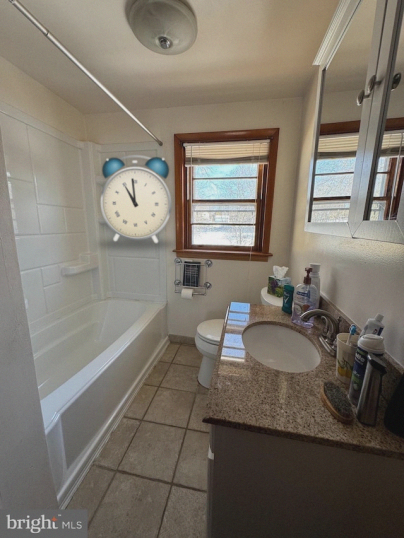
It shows 10.59
